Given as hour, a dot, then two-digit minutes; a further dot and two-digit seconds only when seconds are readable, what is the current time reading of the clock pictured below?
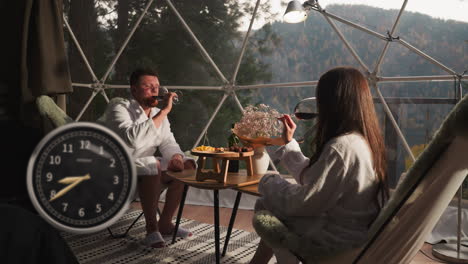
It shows 8.39
